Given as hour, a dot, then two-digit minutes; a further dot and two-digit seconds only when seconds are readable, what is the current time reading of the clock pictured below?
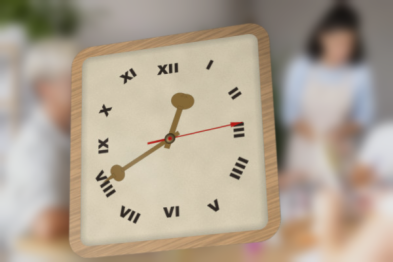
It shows 12.40.14
